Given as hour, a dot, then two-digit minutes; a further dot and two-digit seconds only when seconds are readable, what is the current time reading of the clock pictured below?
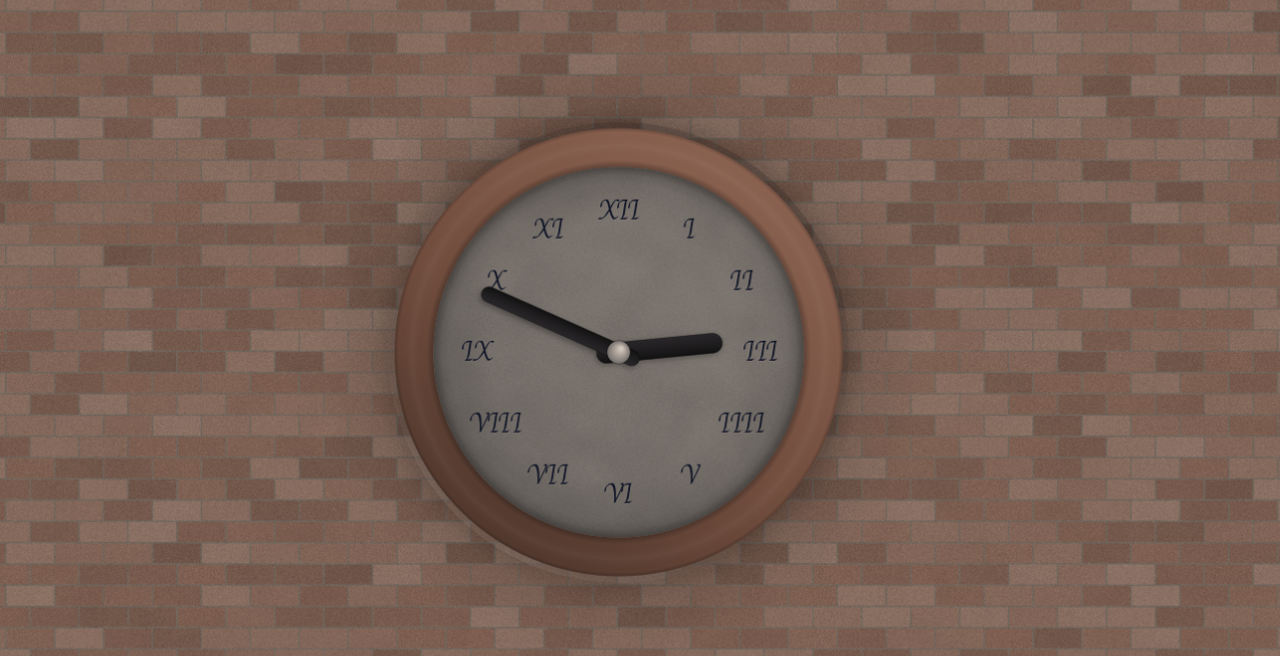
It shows 2.49
